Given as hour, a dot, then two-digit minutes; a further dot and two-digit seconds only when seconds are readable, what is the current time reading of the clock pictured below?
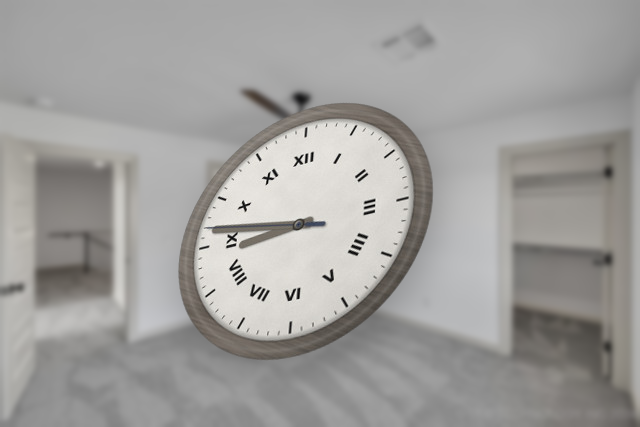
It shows 8.46.47
